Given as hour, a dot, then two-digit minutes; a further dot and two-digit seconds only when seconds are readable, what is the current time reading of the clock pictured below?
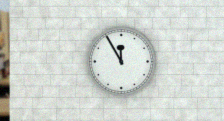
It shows 11.55
